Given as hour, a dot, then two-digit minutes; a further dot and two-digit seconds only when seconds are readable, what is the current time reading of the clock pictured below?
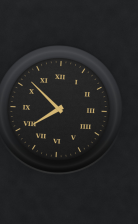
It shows 7.52
